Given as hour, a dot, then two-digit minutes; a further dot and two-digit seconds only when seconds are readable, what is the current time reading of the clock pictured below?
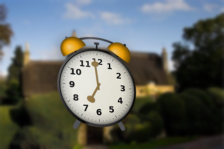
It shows 6.59
